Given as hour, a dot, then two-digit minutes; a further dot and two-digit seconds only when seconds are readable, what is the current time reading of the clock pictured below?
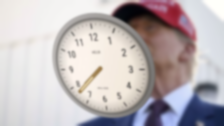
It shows 7.38
